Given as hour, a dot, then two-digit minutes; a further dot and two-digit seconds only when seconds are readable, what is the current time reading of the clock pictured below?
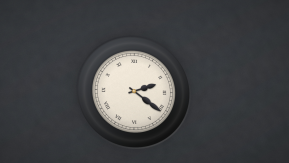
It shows 2.21
